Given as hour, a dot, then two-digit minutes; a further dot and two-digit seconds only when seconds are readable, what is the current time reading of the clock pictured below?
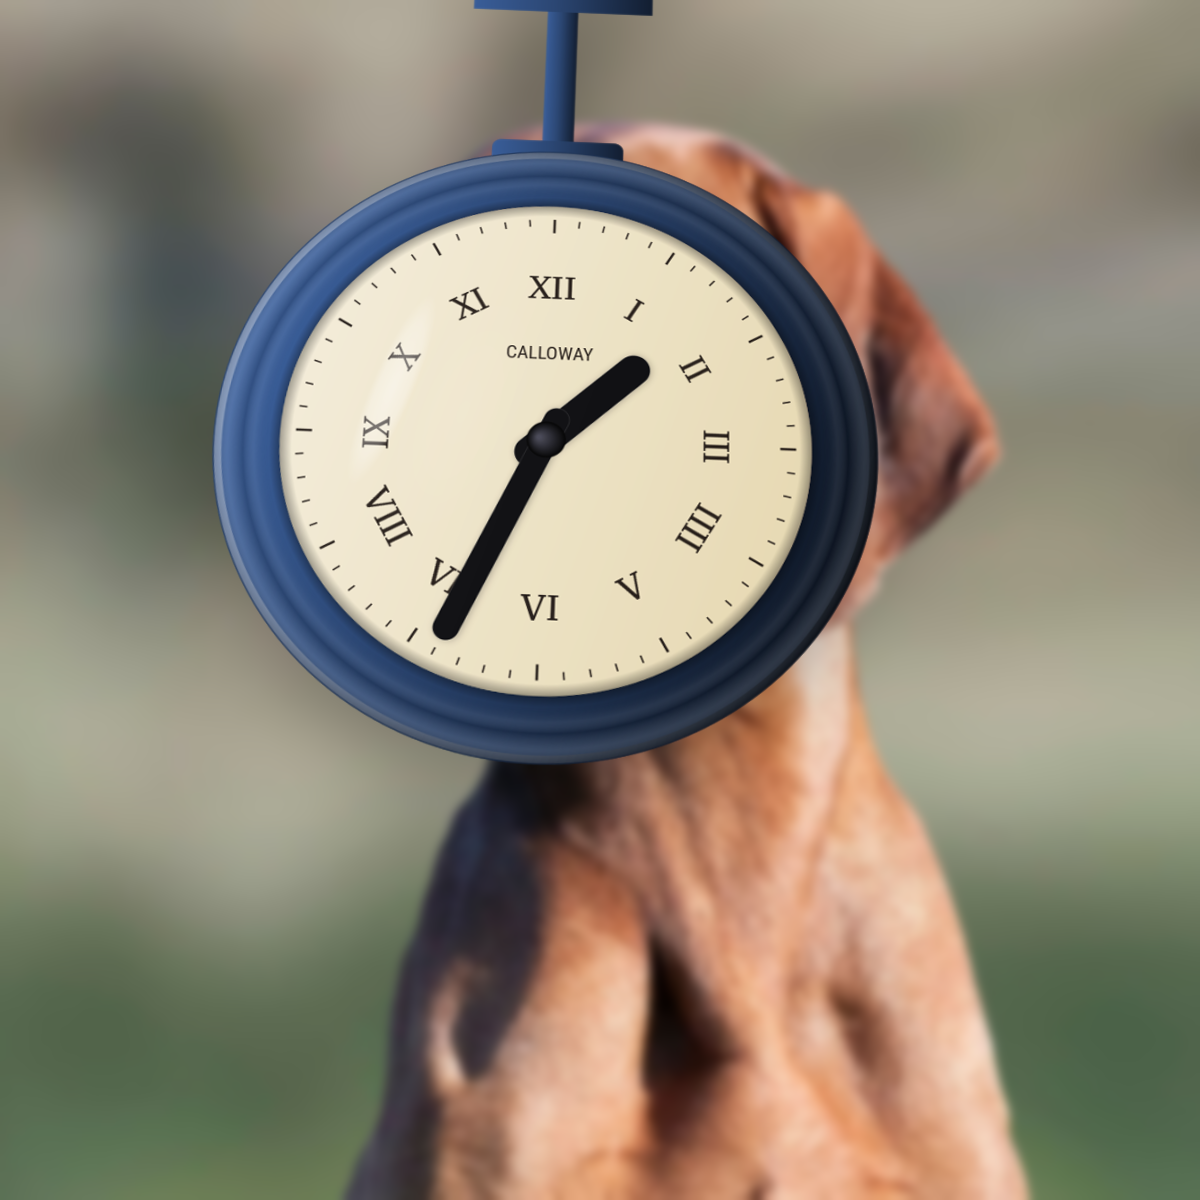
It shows 1.34
